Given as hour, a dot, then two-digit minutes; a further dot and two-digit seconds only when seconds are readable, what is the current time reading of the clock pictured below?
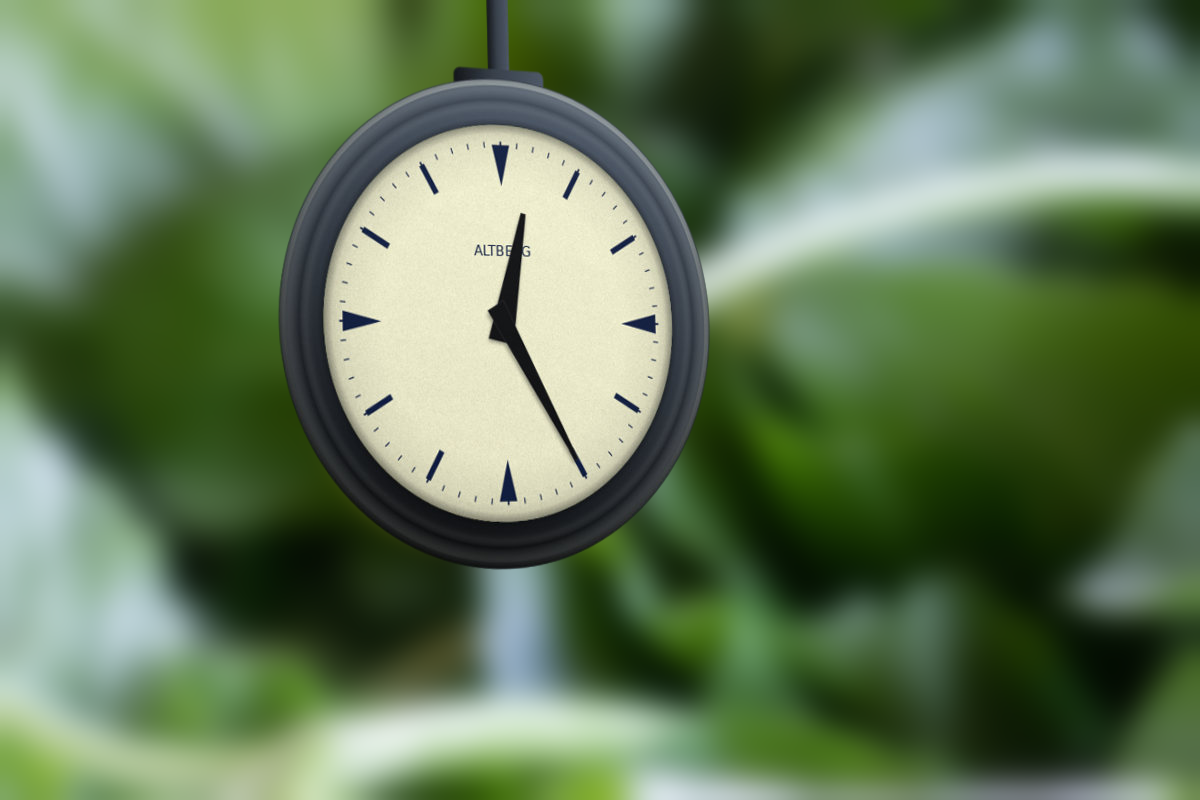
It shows 12.25
